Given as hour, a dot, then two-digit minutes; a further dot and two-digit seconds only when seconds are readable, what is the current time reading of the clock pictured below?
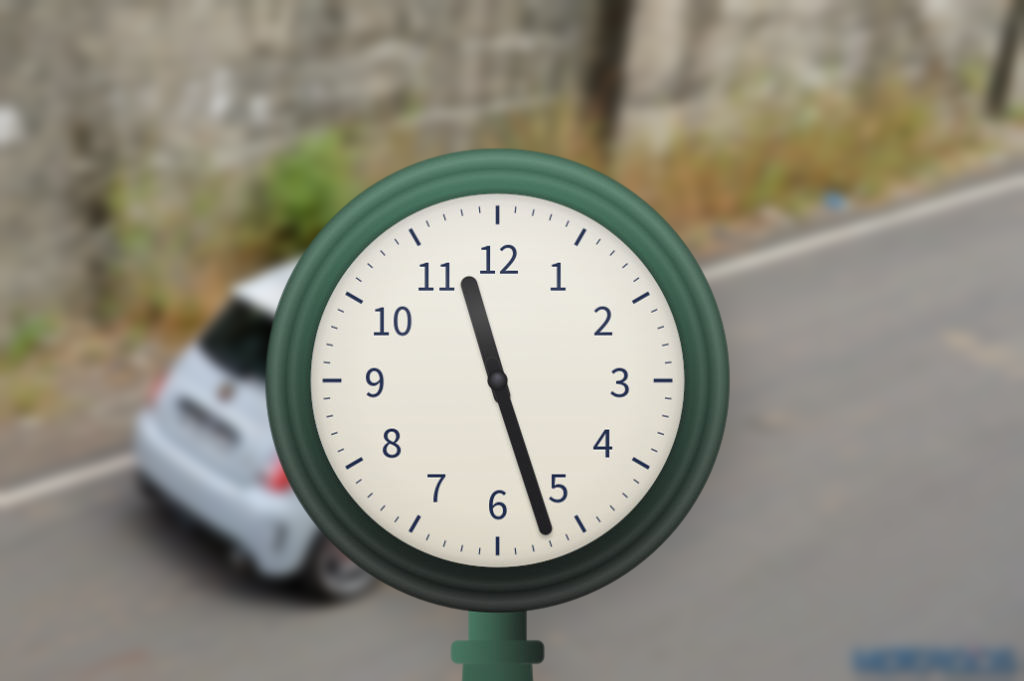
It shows 11.27
